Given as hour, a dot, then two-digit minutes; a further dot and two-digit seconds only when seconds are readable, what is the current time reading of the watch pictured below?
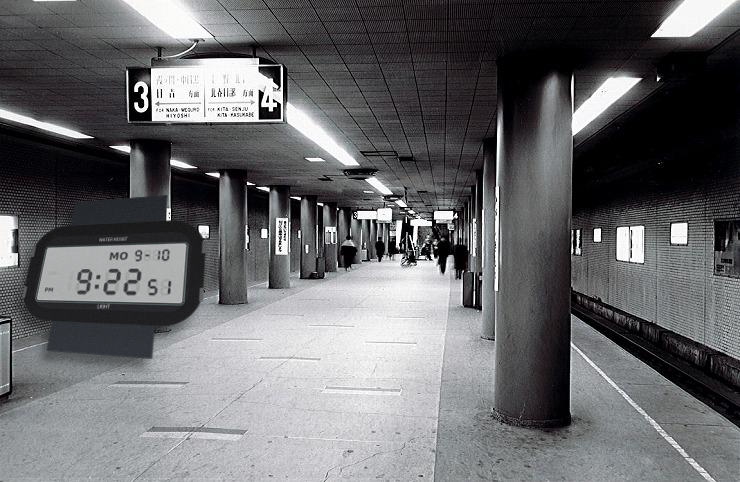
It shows 9.22.51
